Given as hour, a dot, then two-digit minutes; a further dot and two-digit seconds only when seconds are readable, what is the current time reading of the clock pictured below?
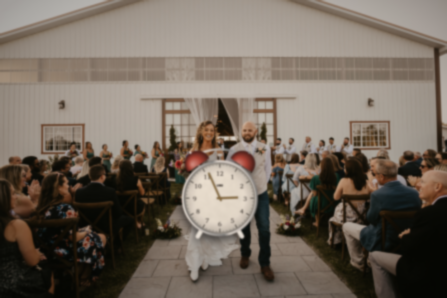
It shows 2.56
